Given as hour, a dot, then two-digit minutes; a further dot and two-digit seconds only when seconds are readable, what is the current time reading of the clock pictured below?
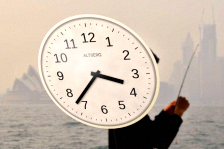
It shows 3.37
